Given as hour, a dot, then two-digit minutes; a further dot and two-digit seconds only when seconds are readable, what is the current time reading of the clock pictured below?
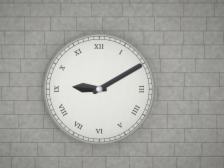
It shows 9.10
